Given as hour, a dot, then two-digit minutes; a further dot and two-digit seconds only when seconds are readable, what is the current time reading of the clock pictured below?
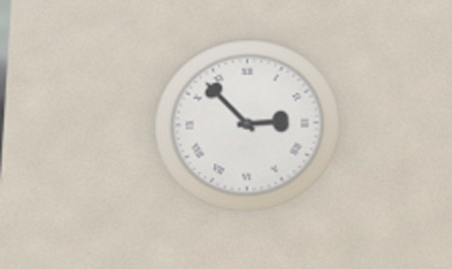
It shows 2.53
